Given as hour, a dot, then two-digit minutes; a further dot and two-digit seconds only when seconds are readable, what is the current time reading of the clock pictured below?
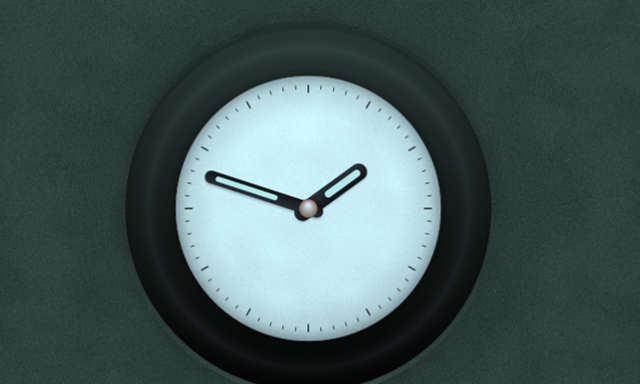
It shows 1.48
